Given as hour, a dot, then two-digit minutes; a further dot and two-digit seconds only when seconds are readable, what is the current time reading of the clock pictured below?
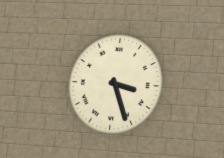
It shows 3.26
